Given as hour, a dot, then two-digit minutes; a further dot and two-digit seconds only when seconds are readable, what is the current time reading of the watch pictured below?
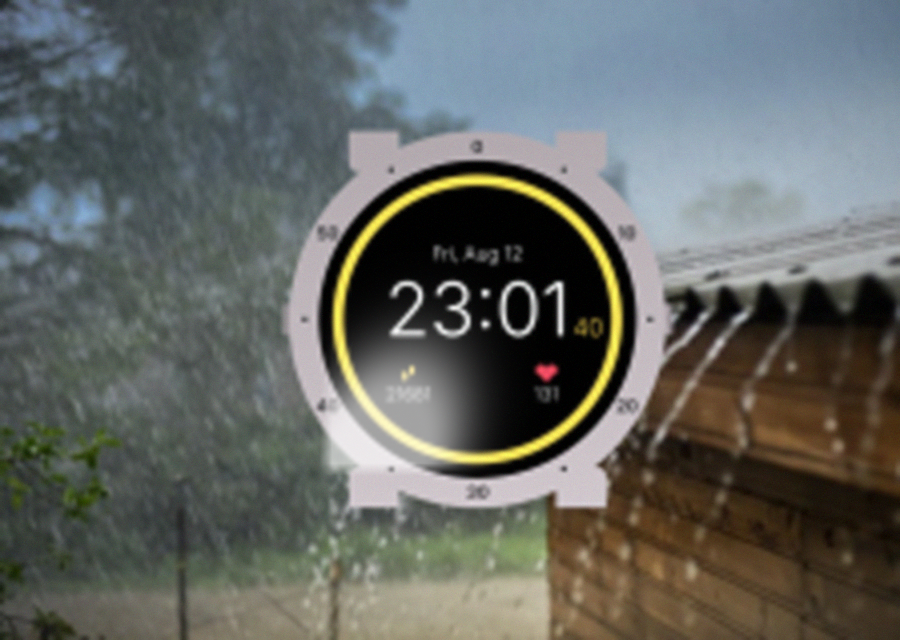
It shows 23.01
